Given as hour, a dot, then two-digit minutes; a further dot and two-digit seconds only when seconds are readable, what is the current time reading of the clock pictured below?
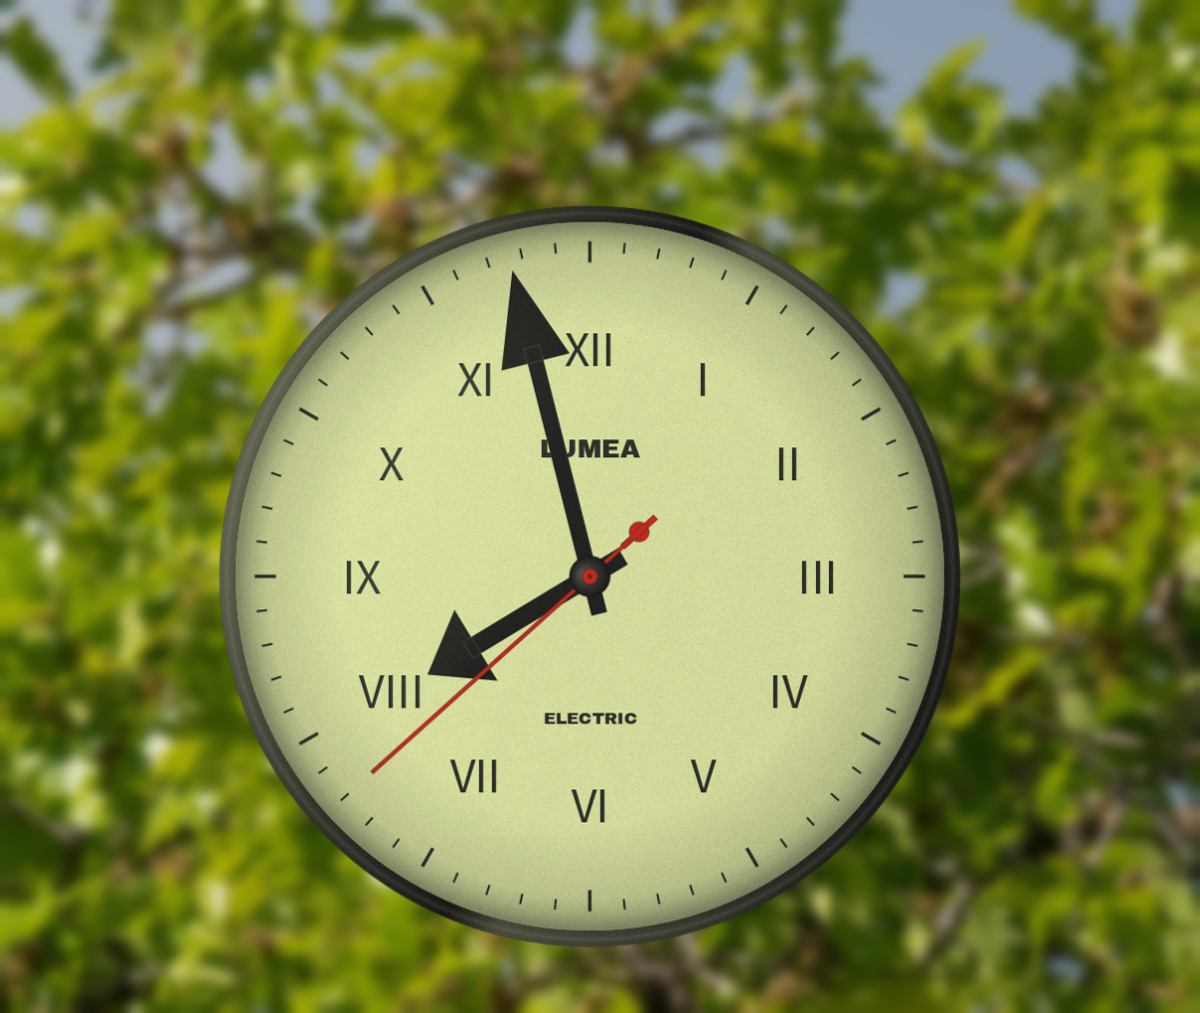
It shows 7.57.38
